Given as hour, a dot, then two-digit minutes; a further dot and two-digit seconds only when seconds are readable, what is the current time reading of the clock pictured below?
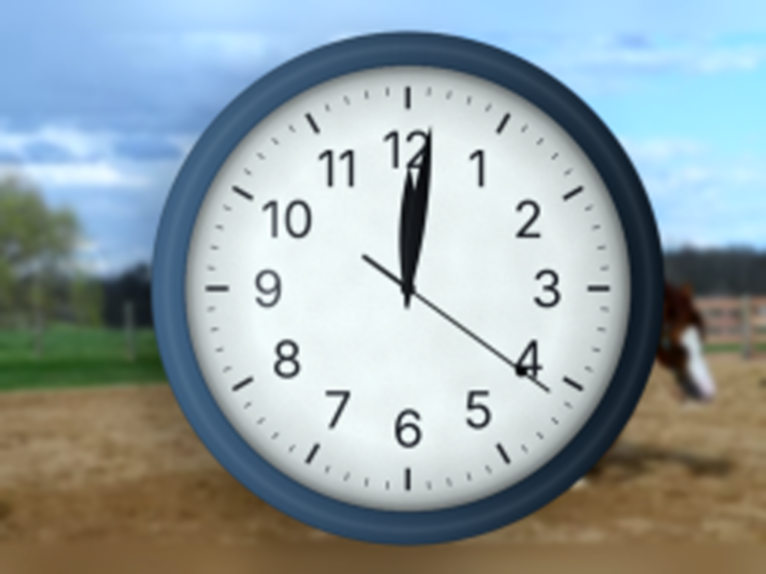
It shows 12.01.21
